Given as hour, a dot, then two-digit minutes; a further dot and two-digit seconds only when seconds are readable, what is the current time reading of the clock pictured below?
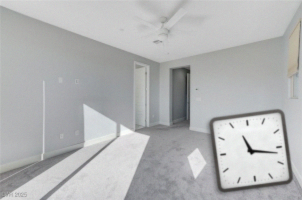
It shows 11.17
